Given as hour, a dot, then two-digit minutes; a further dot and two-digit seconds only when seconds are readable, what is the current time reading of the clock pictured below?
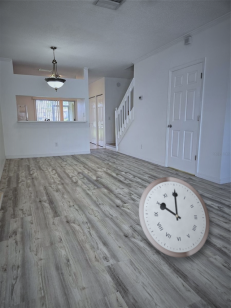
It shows 10.00
